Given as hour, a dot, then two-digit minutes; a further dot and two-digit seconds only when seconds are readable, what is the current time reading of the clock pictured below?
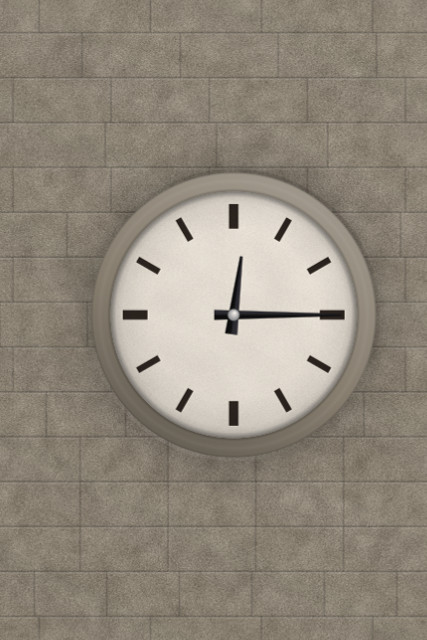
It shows 12.15
